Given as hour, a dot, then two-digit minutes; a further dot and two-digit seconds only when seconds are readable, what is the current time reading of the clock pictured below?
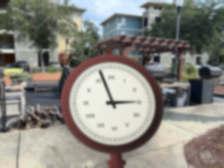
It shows 2.57
